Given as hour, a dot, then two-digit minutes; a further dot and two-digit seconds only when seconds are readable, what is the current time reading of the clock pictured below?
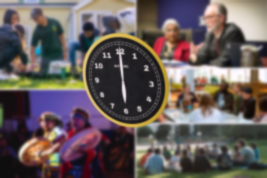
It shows 6.00
